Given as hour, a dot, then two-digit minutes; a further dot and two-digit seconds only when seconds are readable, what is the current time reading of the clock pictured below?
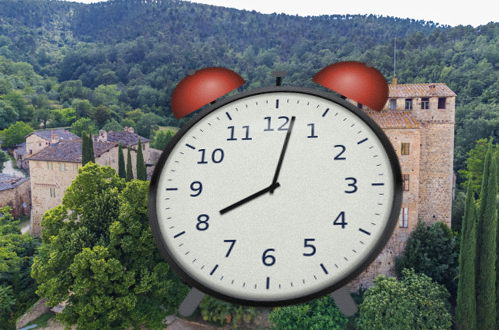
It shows 8.02
